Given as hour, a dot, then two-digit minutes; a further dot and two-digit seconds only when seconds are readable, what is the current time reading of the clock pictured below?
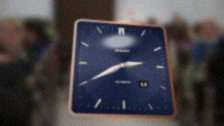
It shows 2.40
